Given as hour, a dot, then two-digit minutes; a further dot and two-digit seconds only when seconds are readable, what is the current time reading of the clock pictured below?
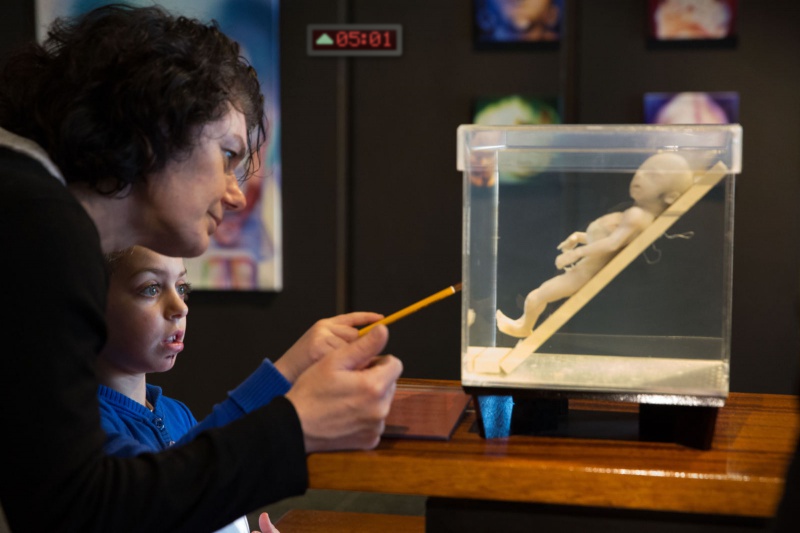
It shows 5.01
